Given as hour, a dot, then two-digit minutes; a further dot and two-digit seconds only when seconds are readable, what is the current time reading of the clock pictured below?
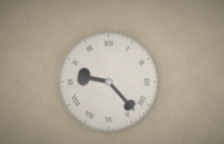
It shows 9.23
